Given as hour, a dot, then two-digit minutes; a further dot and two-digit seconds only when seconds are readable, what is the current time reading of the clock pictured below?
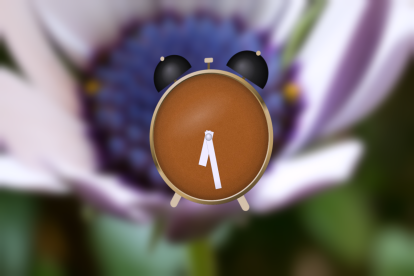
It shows 6.28
